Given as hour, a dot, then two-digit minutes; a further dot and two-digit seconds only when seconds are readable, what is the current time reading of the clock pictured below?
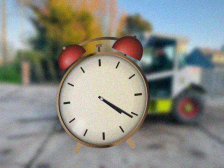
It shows 4.21
